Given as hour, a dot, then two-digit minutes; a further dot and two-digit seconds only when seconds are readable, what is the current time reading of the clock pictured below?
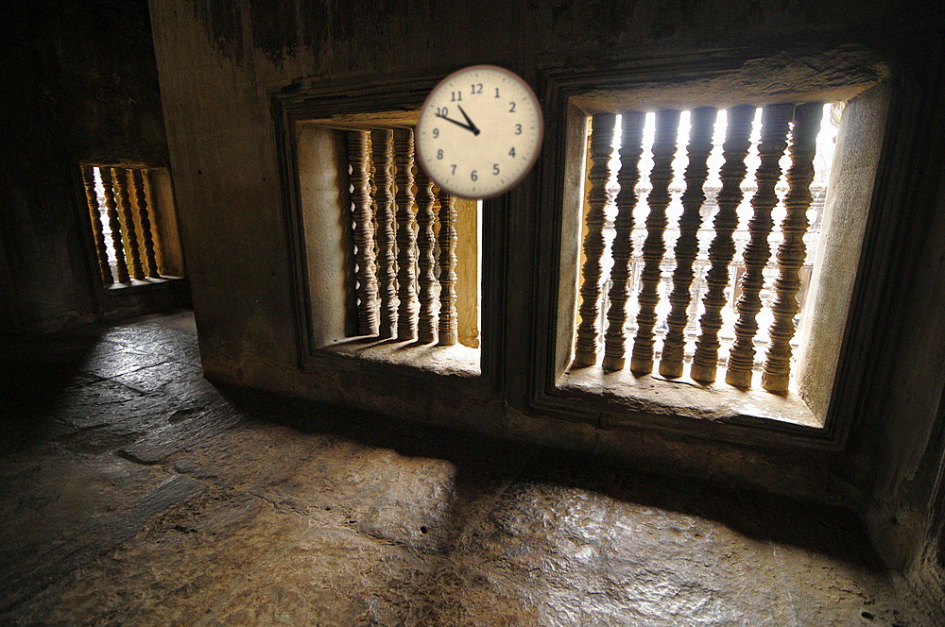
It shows 10.49
